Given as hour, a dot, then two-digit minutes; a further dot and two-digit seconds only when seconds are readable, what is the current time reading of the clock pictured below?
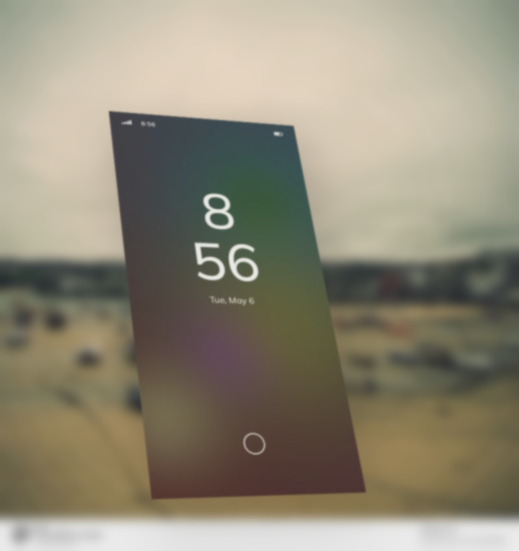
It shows 8.56
